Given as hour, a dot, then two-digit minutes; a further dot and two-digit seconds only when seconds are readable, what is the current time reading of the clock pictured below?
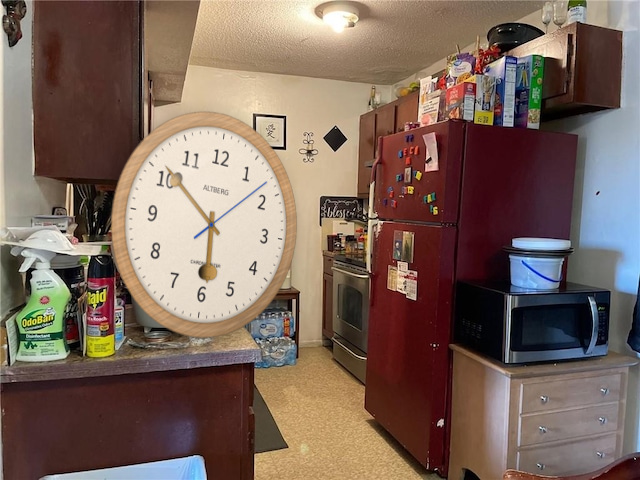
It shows 5.51.08
